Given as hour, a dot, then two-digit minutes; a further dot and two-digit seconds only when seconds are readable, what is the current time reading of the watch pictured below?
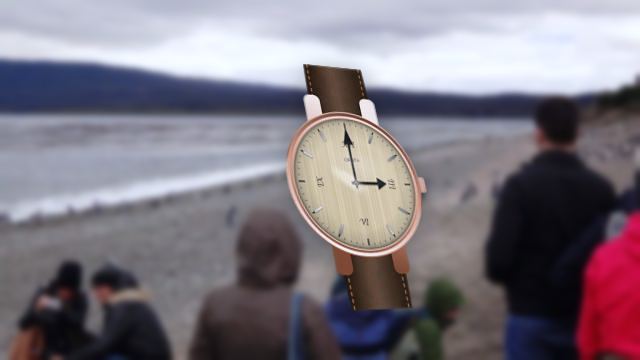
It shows 3.00
